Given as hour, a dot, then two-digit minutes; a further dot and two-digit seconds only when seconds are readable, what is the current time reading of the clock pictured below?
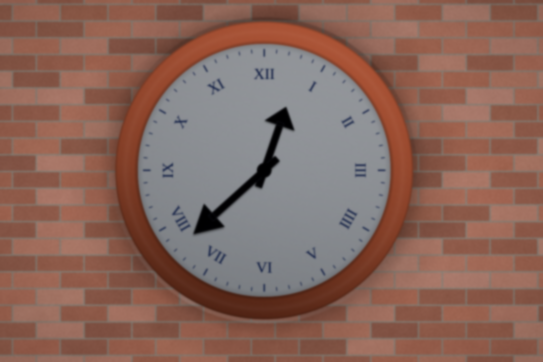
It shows 12.38
